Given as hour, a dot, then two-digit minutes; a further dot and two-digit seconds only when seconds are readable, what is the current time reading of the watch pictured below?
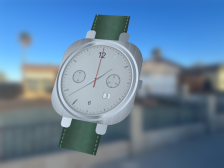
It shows 1.38
